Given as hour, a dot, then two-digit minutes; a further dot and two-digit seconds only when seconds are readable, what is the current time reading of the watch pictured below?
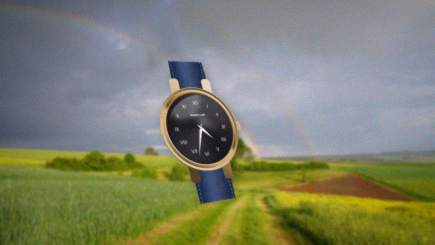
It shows 4.33
